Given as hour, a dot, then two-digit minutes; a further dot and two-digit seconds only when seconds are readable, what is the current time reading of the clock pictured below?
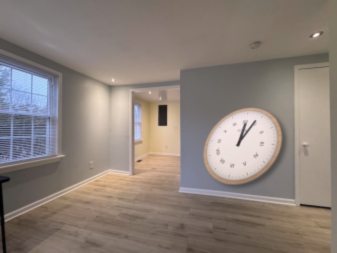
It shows 12.04
